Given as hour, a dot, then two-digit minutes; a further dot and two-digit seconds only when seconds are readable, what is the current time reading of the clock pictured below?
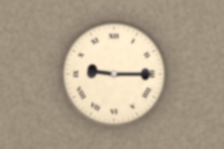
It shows 9.15
